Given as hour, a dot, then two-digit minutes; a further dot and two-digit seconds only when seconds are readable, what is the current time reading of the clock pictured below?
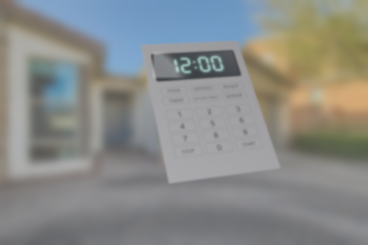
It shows 12.00
